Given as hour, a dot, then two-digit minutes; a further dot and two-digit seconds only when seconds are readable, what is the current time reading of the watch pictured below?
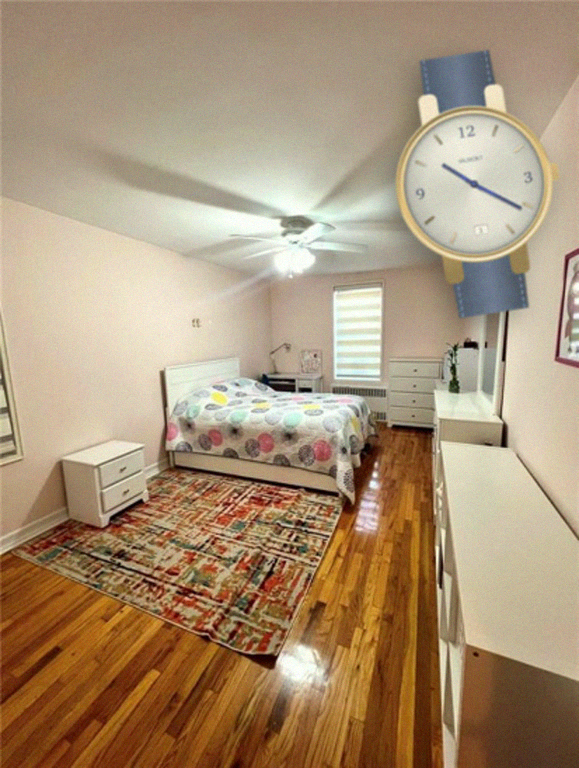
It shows 10.21
